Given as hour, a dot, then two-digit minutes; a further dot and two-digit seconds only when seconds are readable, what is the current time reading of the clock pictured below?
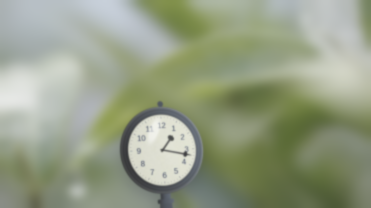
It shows 1.17
